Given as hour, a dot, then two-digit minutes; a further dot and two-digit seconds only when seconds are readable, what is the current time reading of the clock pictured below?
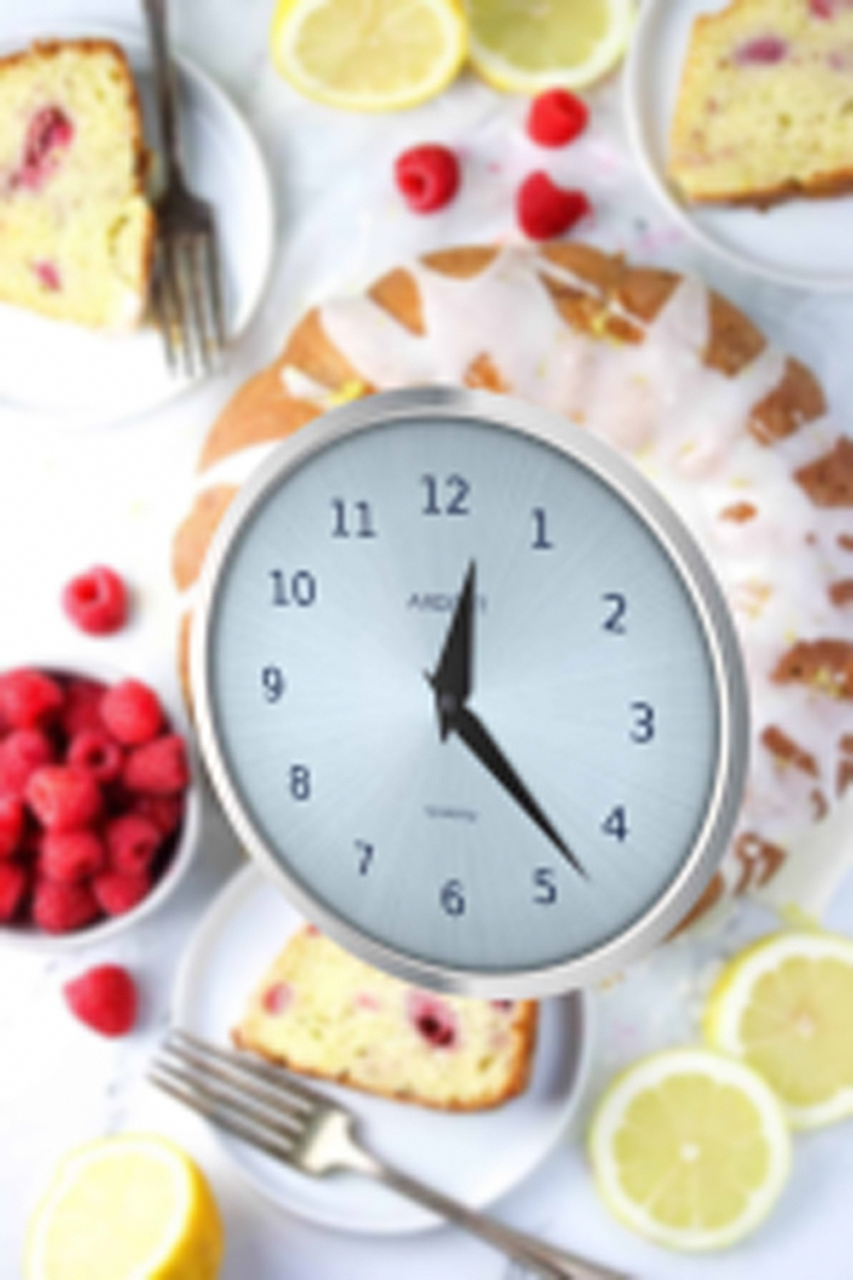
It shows 12.23
